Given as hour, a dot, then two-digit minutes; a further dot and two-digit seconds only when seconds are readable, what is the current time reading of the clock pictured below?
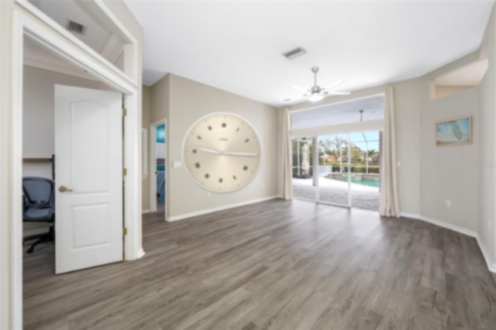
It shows 9.15
